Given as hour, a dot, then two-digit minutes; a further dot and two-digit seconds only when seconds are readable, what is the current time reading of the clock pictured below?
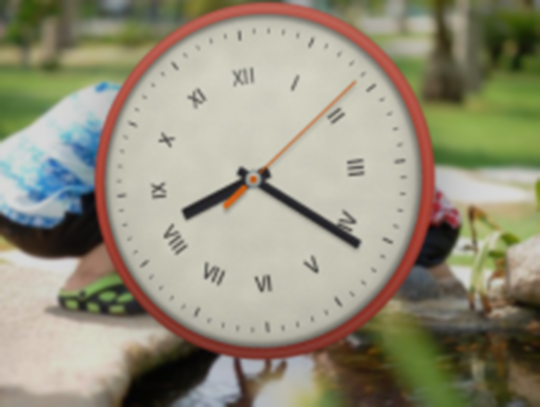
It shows 8.21.09
